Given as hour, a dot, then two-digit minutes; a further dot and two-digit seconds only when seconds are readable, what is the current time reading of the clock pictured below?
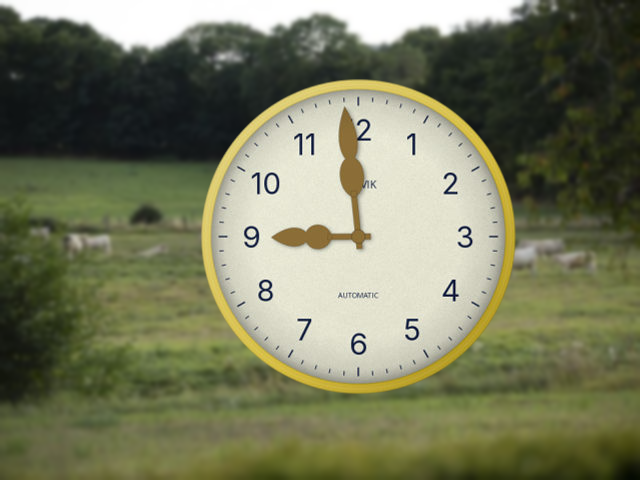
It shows 8.59
